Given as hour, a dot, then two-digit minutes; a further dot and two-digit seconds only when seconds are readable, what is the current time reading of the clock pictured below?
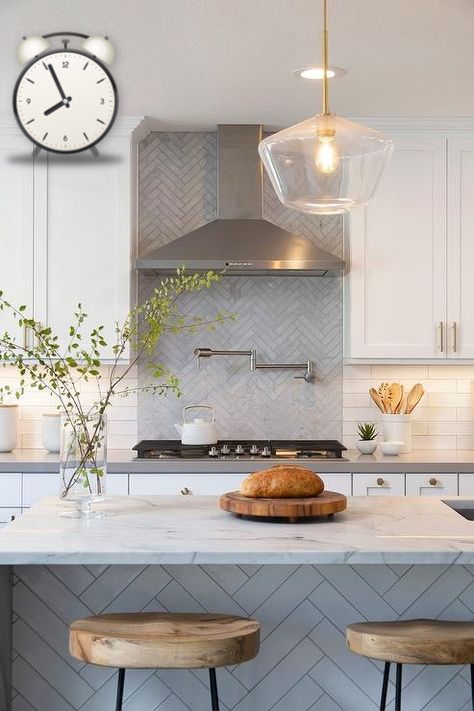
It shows 7.56
